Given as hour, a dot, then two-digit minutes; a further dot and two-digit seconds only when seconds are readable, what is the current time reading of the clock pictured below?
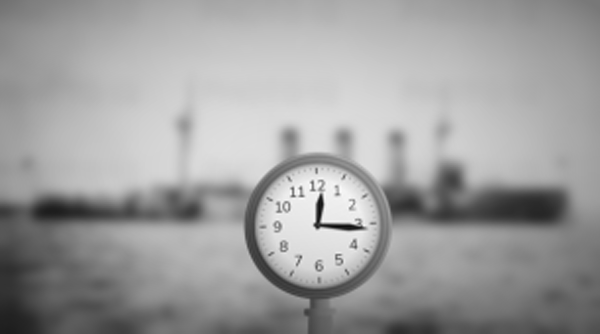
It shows 12.16
